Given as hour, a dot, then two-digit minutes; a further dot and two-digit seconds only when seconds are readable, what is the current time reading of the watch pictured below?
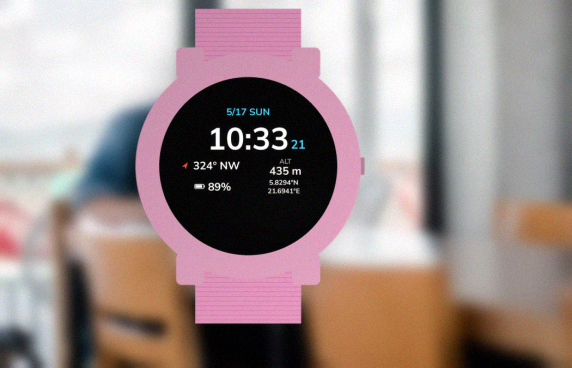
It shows 10.33.21
